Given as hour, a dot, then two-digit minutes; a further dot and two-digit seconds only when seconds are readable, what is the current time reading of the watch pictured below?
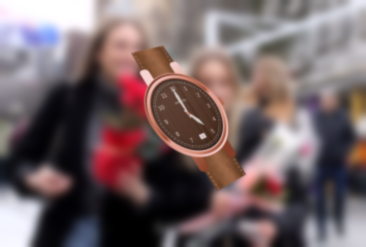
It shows 5.00
